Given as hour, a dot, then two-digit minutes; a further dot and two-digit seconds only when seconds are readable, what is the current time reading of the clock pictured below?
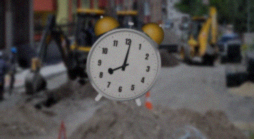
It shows 8.01
